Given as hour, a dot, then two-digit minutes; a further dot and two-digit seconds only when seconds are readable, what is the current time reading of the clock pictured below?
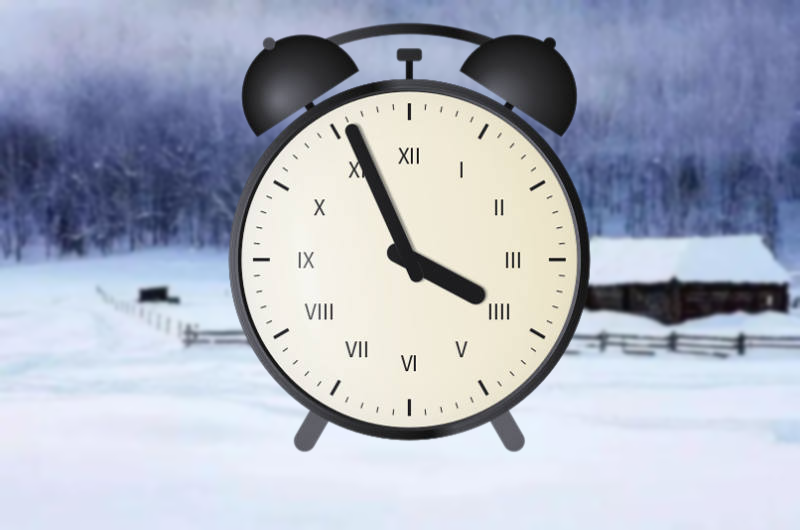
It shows 3.56
